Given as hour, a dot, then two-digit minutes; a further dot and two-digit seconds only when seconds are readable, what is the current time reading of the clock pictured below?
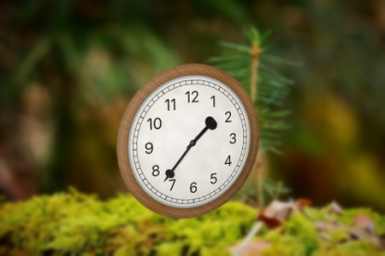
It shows 1.37
